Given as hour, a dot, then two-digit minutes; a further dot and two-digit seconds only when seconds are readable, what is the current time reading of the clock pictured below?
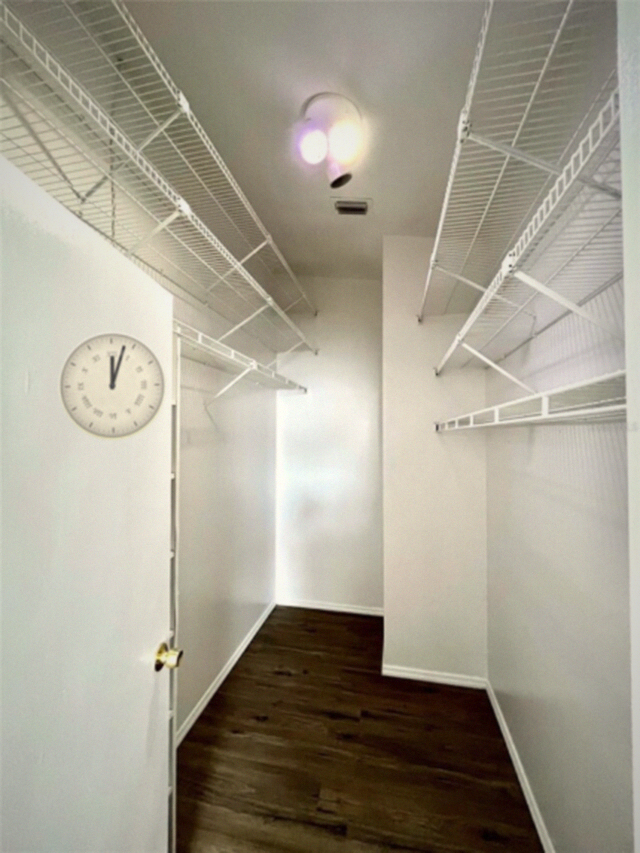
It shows 12.03
